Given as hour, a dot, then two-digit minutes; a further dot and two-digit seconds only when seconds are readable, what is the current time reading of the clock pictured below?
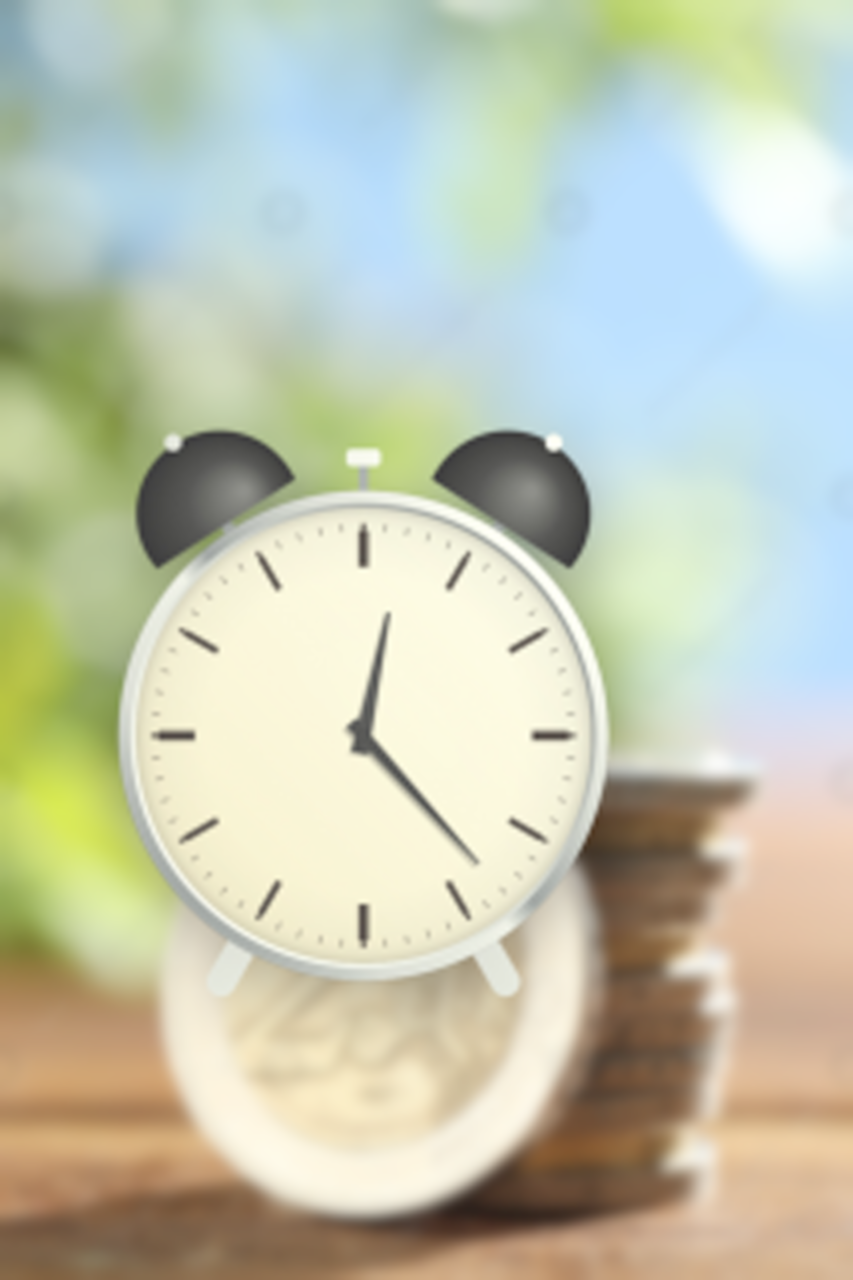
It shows 12.23
